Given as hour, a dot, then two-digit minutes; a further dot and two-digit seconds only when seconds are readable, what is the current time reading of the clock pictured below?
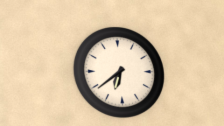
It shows 6.39
